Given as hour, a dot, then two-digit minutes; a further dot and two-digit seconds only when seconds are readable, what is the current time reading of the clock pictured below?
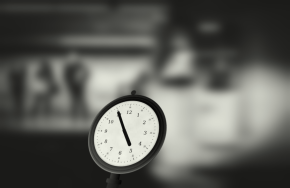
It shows 4.55
